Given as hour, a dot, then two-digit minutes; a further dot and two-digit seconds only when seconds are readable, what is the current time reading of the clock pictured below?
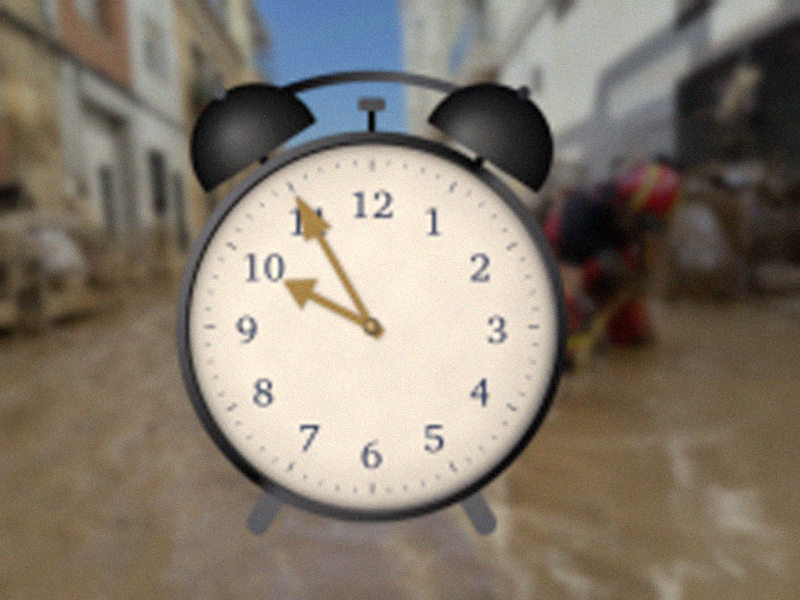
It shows 9.55
